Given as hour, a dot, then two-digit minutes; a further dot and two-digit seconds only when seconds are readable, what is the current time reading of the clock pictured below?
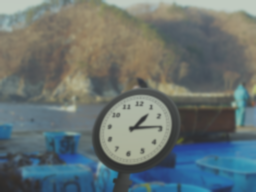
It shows 1.14
